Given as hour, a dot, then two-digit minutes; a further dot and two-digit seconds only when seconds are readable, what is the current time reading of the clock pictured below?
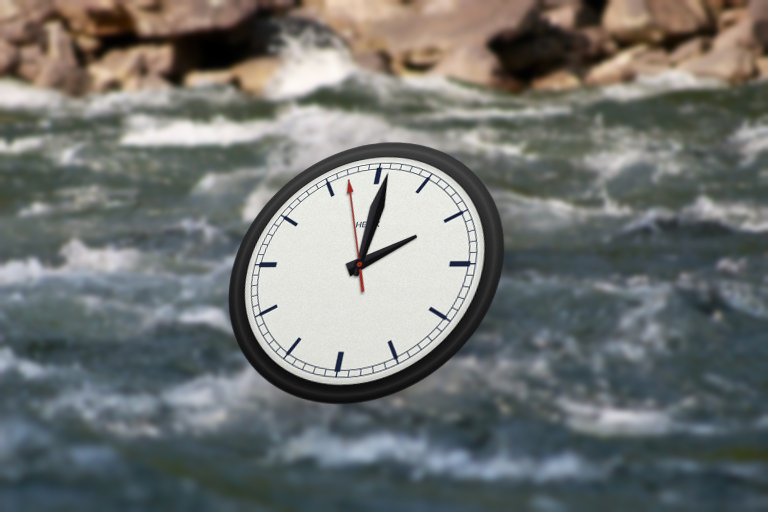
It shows 2.00.57
